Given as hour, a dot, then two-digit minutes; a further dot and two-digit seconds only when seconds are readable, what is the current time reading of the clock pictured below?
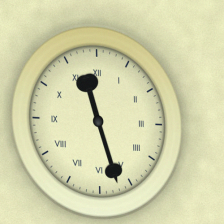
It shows 11.27
